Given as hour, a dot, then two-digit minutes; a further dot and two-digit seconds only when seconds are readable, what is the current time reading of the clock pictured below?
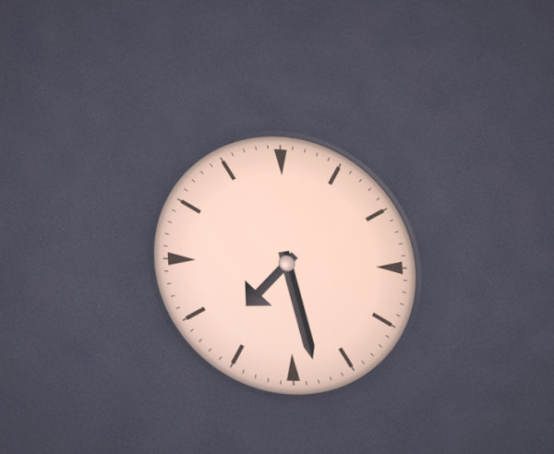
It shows 7.28
